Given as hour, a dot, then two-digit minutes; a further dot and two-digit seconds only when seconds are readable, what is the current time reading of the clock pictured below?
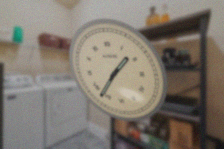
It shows 1.37
